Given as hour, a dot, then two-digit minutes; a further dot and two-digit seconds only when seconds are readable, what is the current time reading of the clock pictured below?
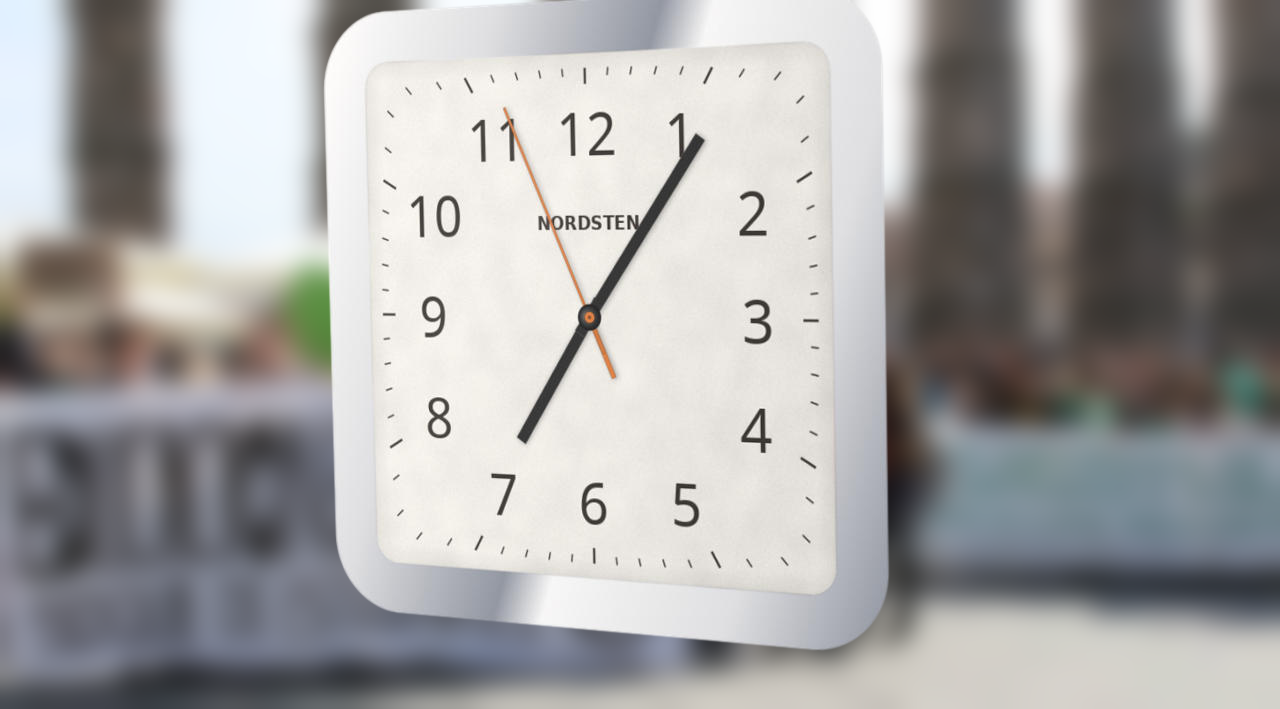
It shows 7.05.56
